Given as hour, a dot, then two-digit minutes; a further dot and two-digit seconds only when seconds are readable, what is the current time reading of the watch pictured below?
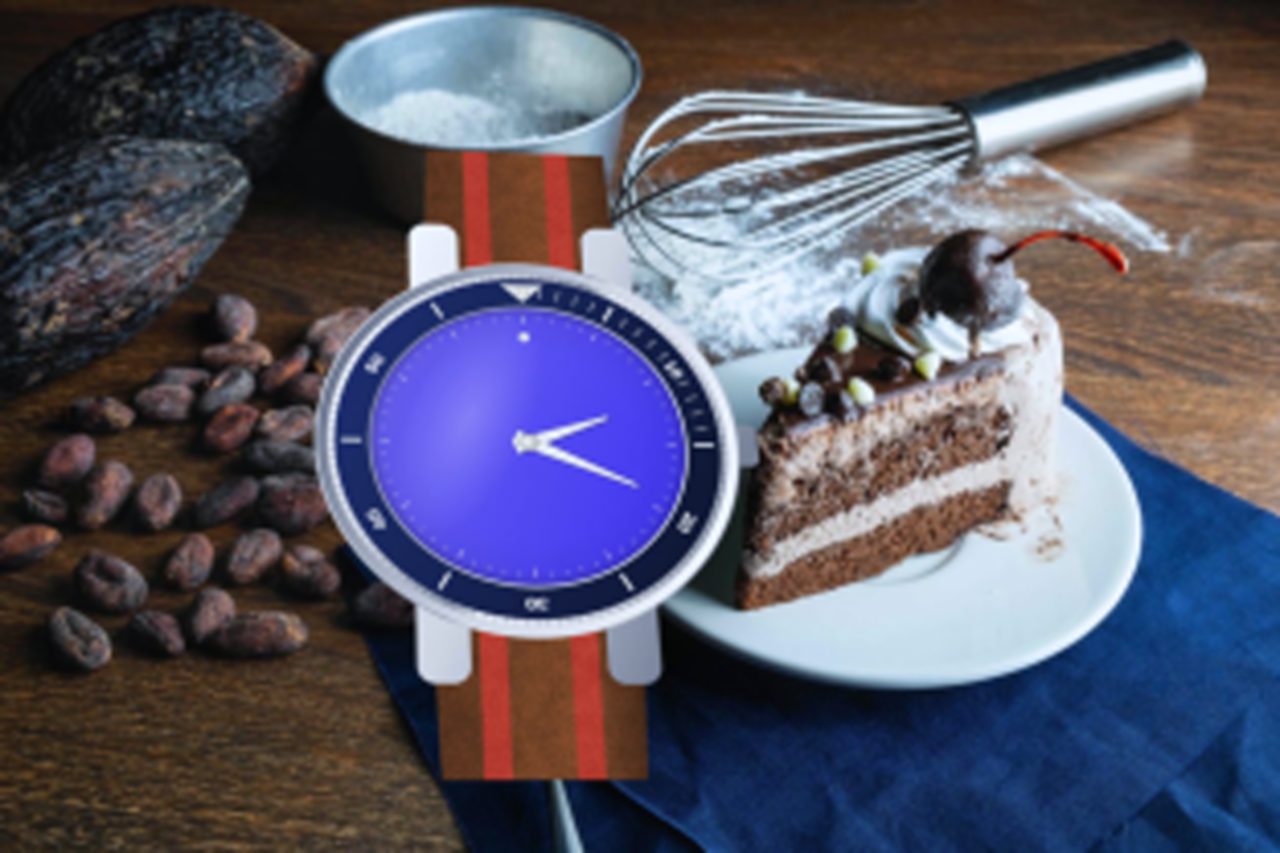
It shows 2.19
